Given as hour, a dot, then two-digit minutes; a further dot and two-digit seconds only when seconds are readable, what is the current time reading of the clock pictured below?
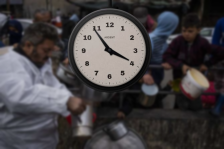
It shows 3.54
